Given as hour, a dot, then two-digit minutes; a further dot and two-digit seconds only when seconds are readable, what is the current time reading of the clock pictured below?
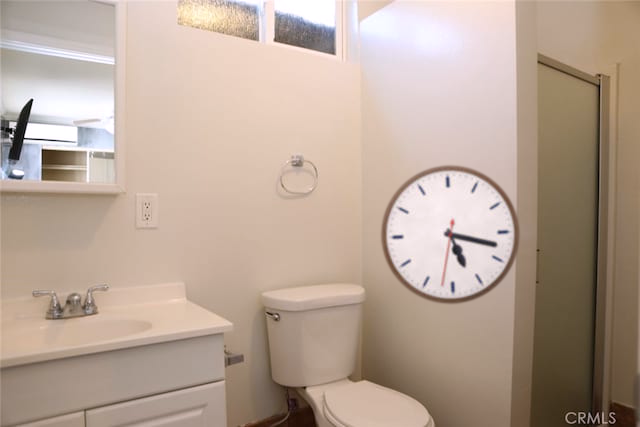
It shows 5.17.32
